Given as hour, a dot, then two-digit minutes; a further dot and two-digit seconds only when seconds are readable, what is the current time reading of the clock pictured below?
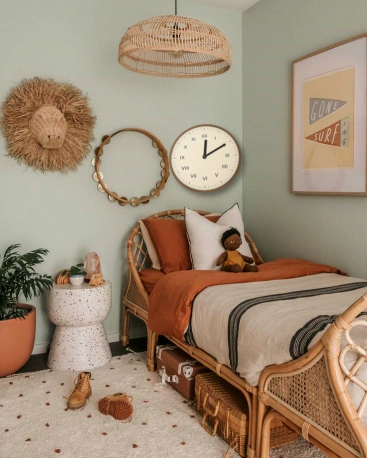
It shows 12.10
